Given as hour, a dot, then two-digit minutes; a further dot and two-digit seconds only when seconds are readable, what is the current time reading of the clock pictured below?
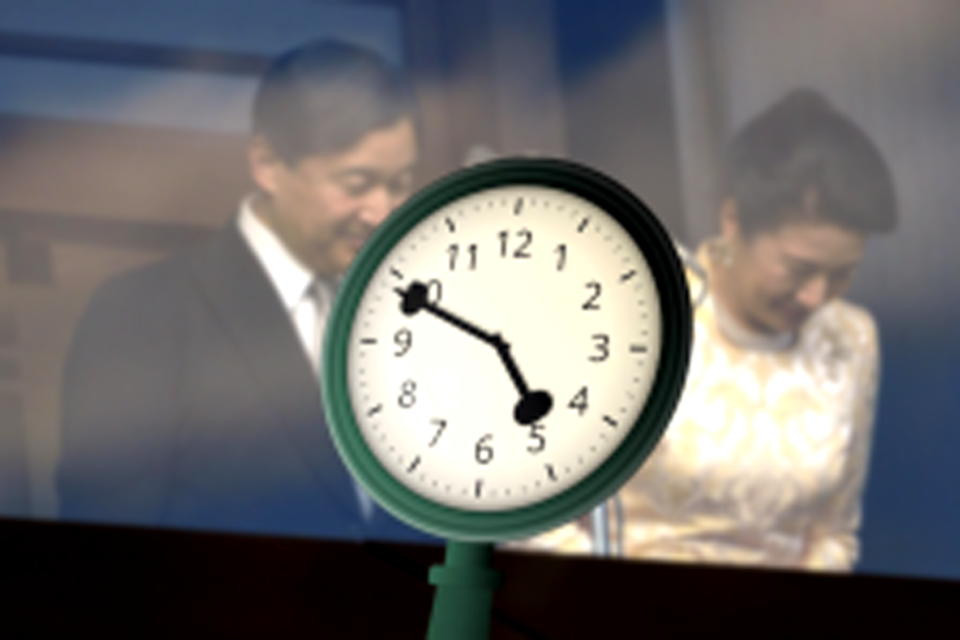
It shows 4.49
